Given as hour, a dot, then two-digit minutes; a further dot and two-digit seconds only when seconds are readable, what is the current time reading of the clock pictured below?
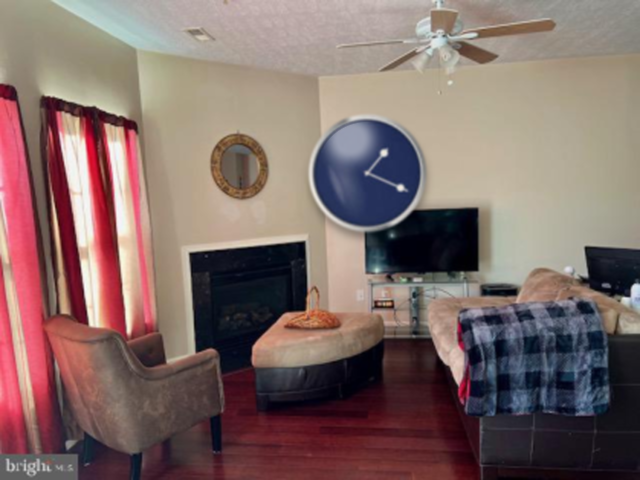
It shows 1.19
